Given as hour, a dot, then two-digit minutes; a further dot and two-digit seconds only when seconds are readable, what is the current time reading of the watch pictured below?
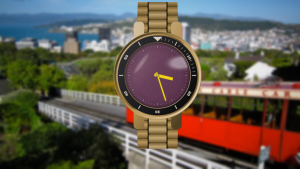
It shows 3.27
